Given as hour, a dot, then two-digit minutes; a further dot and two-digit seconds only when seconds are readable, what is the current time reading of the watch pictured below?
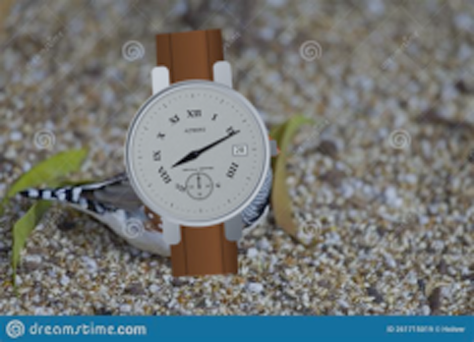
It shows 8.11
